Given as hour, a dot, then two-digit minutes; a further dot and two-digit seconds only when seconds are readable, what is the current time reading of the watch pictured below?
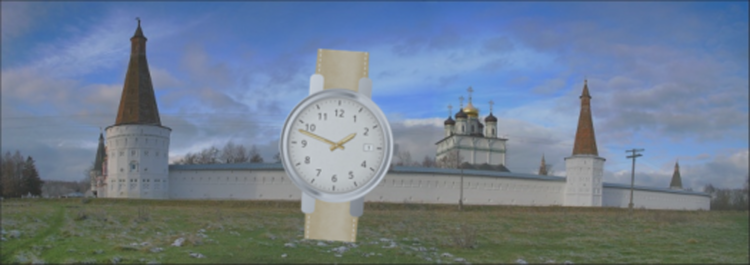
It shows 1.48
